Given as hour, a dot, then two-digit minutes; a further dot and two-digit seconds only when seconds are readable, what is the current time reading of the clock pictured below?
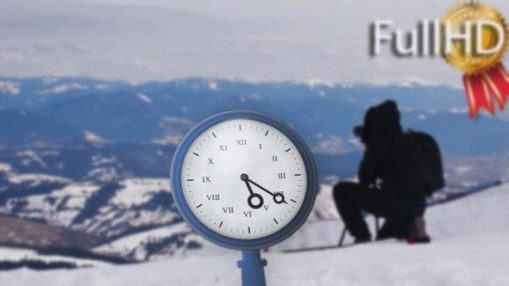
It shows 5.21
